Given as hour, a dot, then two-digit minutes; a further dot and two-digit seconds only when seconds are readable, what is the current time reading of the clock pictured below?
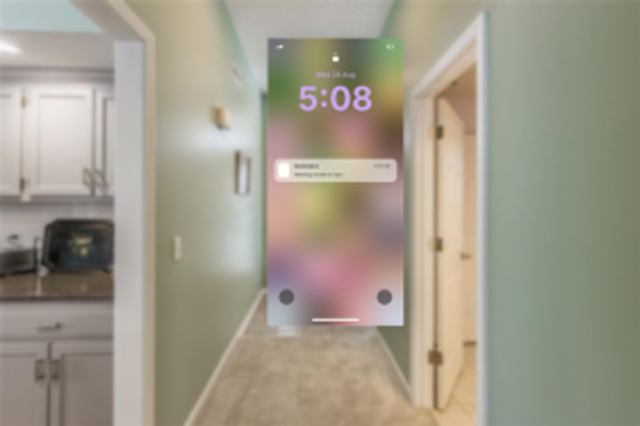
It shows 5.08
